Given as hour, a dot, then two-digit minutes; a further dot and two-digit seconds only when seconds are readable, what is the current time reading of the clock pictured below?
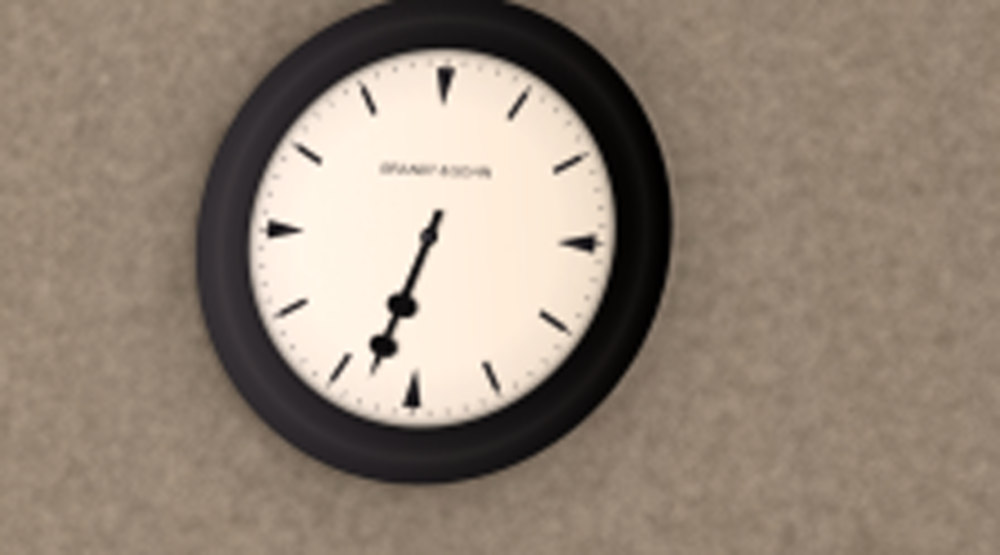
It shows 6.33
